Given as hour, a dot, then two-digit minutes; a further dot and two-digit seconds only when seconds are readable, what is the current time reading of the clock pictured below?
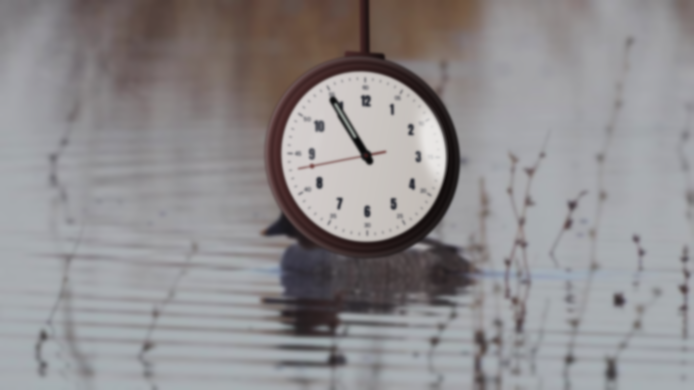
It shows 10.54.43
